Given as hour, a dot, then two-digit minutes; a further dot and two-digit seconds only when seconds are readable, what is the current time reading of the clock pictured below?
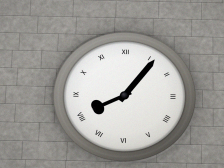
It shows 8.06
